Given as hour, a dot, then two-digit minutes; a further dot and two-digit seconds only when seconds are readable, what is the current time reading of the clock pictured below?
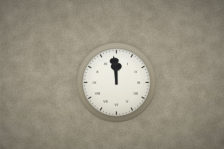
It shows 11.59
